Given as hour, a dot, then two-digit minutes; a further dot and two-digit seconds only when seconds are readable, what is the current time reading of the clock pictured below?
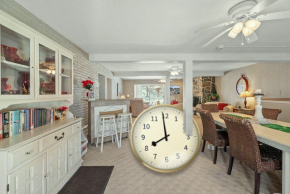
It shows 7.59
